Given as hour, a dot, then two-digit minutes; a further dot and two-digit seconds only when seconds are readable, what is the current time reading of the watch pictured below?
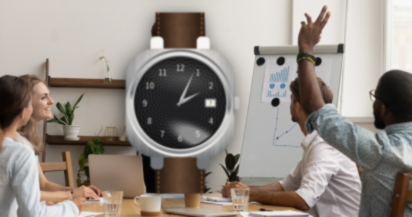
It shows 2.04
